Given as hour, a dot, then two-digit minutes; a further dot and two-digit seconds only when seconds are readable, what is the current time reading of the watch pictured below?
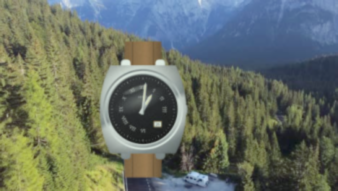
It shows 1.01
